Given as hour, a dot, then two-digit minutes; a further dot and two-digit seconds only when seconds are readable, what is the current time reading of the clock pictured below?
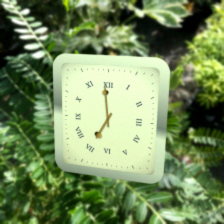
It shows 6.59
